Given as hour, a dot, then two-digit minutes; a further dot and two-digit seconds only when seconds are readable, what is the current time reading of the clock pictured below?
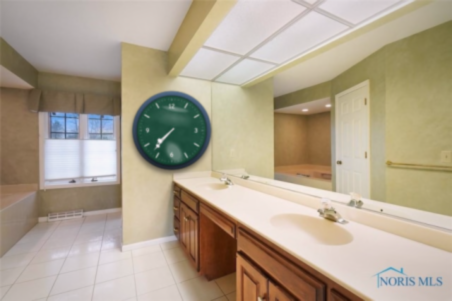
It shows 7.37
